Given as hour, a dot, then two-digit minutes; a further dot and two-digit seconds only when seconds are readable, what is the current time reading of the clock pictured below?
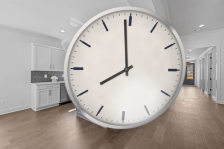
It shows 7.59
